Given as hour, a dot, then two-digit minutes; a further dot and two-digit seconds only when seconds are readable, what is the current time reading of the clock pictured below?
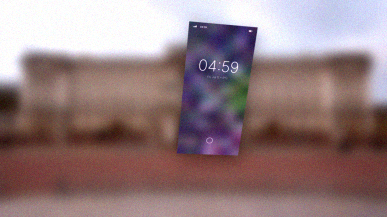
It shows 4.59
